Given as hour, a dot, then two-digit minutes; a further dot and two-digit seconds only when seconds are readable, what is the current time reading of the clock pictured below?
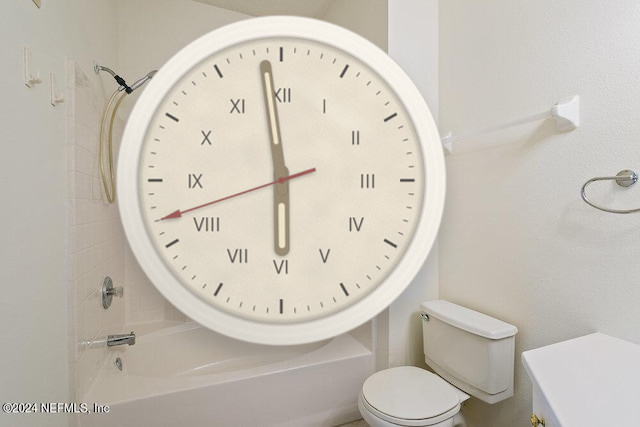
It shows 5.58.42
